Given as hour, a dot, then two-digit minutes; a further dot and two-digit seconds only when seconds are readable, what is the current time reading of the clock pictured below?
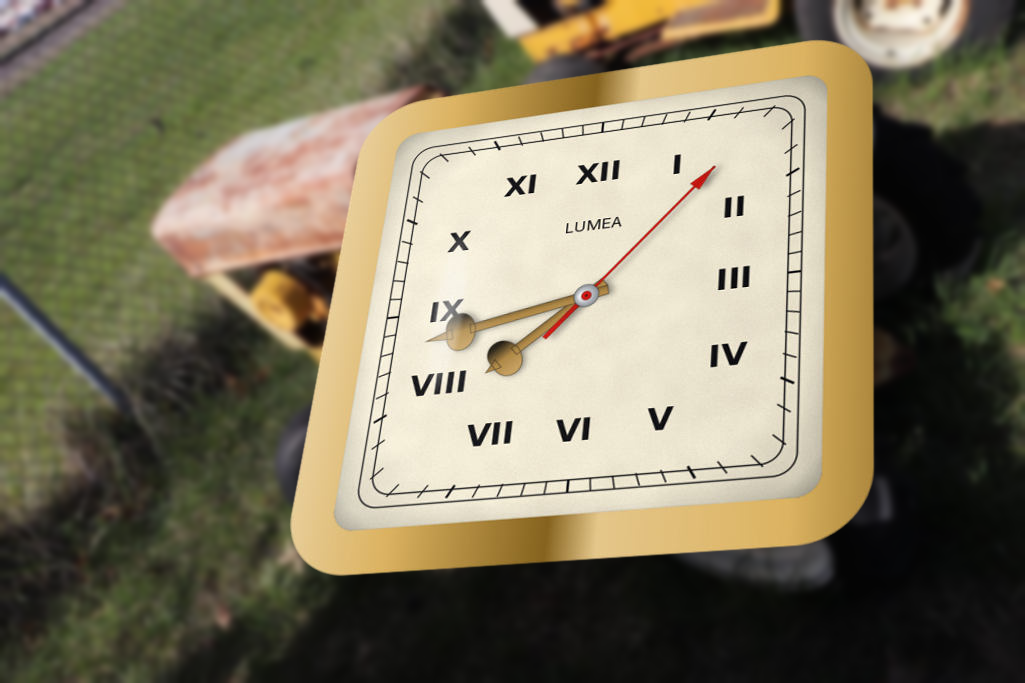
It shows 7.43.07
